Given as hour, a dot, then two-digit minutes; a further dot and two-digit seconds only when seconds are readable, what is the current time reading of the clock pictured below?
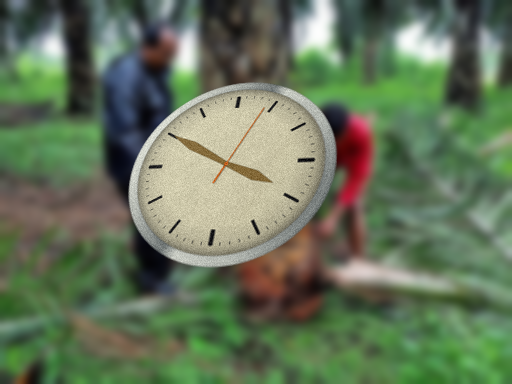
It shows 3.50.04
